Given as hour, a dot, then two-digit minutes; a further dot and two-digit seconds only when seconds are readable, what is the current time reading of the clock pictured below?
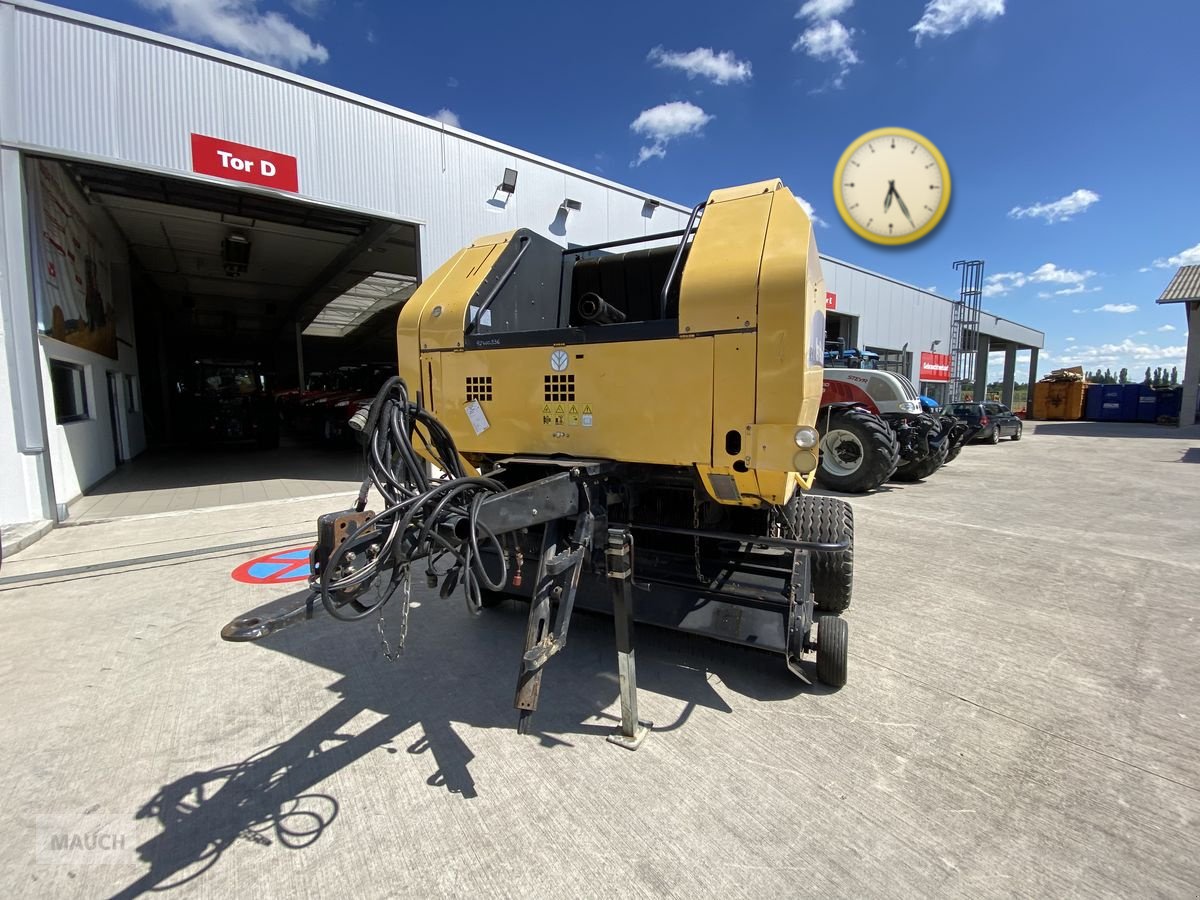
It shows 6.25
